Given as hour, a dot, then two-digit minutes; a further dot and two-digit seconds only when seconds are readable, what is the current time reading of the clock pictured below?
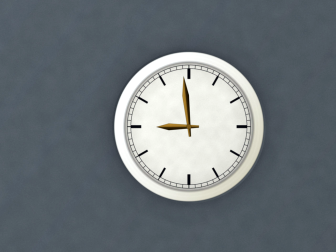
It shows 8.59
